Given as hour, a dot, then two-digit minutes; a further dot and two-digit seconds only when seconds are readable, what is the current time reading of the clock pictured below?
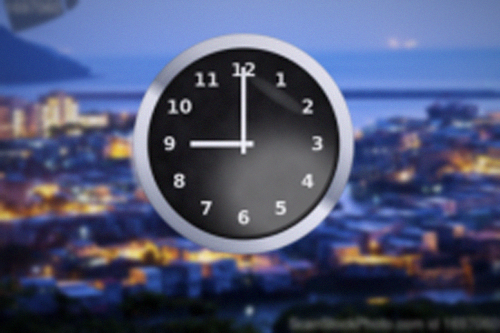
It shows 9.00
